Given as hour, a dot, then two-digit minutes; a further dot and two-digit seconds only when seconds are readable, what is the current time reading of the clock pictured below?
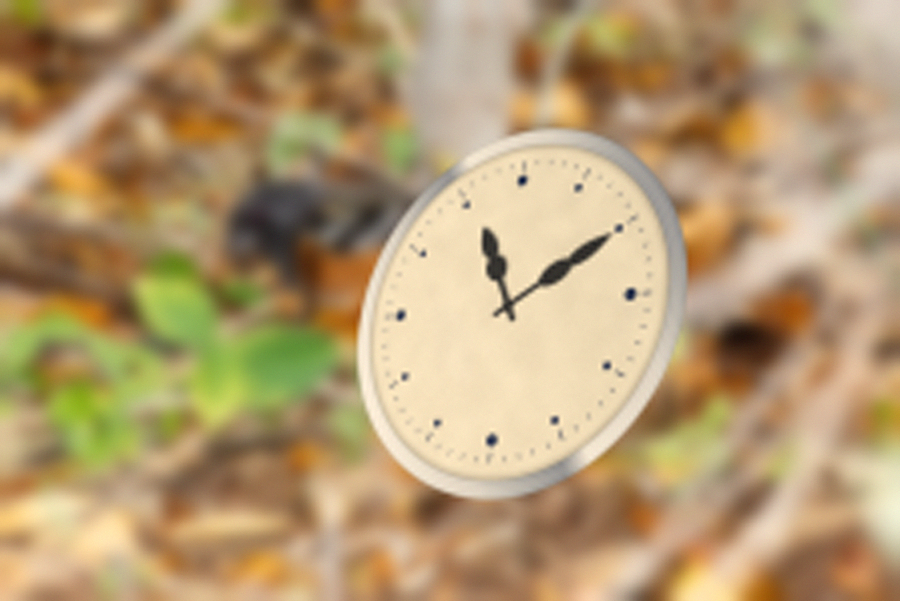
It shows 11.10
